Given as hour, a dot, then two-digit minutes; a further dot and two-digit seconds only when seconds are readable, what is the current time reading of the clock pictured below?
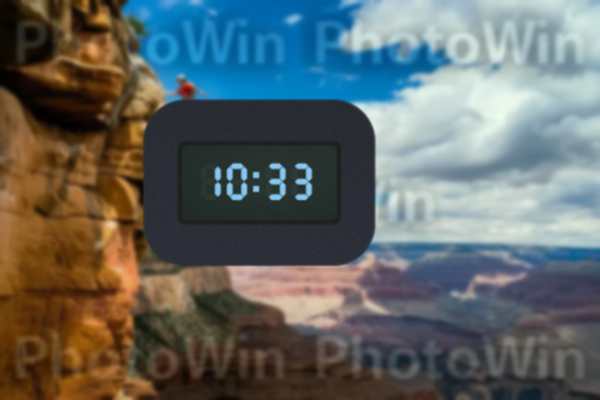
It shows 10.33
